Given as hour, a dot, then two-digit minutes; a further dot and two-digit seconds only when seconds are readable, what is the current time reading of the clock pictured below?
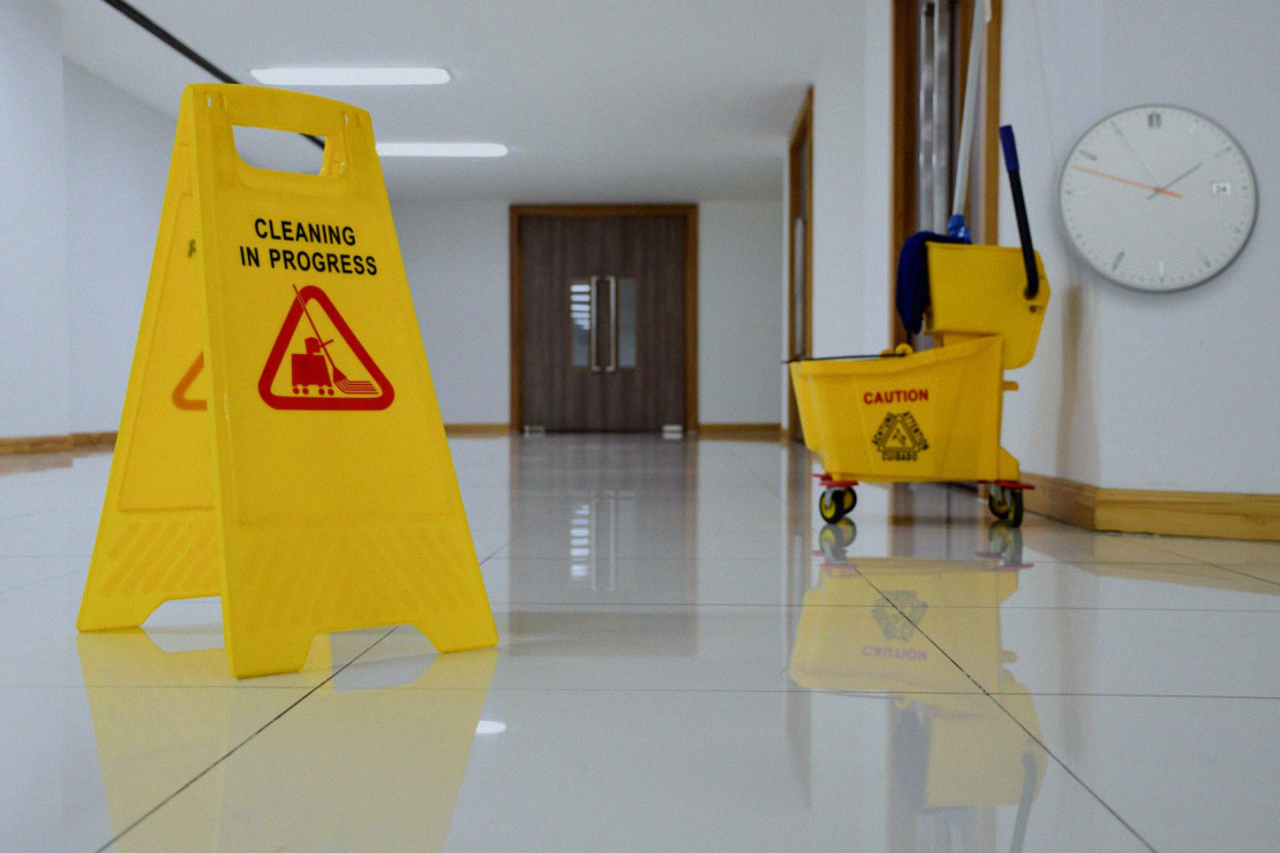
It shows 1.54.48
